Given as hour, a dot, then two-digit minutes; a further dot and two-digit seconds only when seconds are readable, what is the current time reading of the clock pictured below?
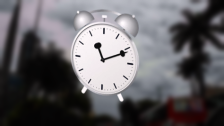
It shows 11.11
